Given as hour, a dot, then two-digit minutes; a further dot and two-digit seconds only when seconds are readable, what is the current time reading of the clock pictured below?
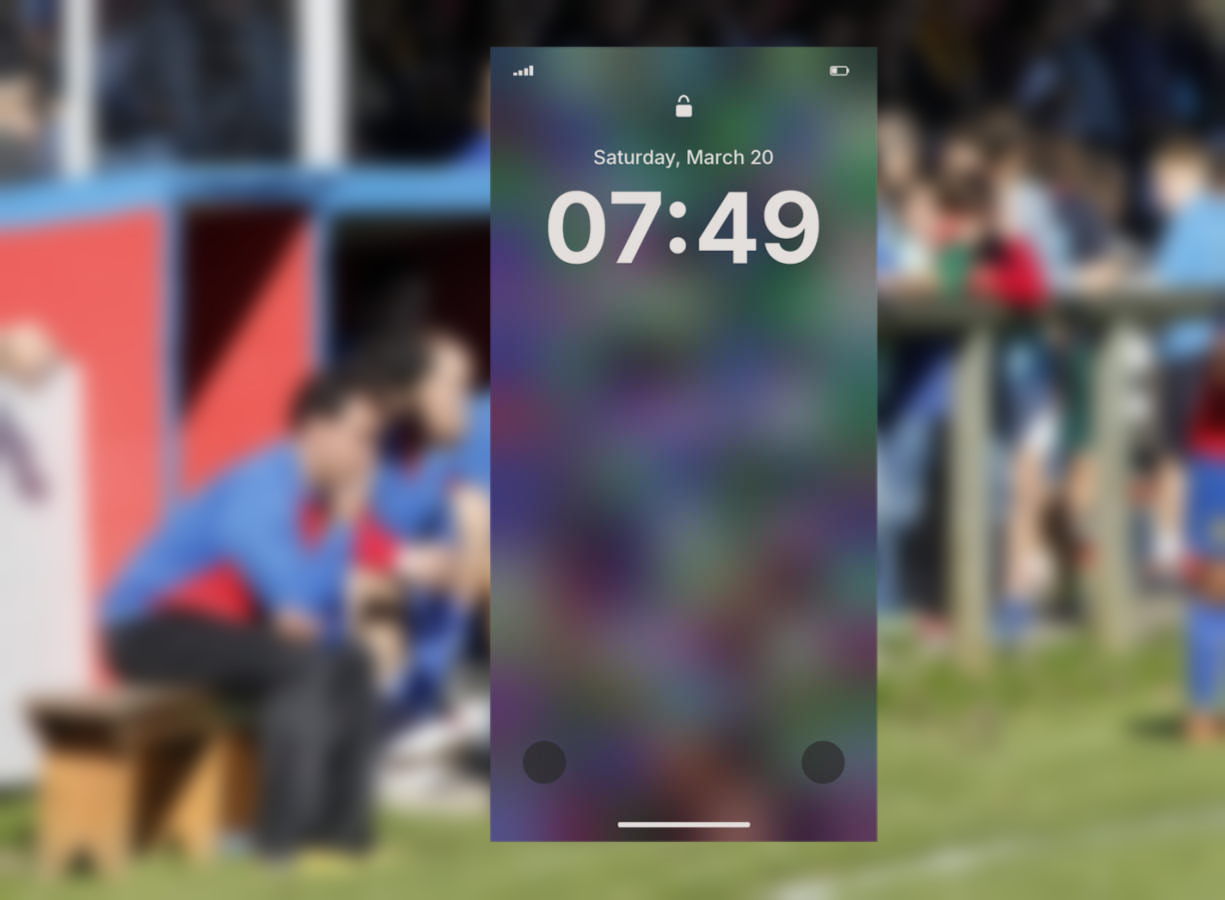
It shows 7.49
